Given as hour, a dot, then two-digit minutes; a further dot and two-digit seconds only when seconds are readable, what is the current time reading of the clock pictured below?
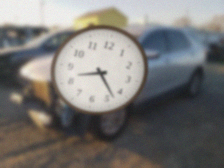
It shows 8.23
